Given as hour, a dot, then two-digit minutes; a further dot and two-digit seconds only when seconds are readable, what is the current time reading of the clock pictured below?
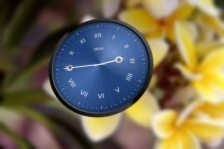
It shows 2.45
